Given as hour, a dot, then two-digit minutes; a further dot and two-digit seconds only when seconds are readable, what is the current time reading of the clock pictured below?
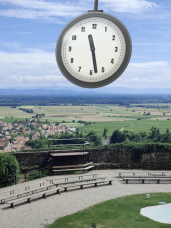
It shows 11.28
